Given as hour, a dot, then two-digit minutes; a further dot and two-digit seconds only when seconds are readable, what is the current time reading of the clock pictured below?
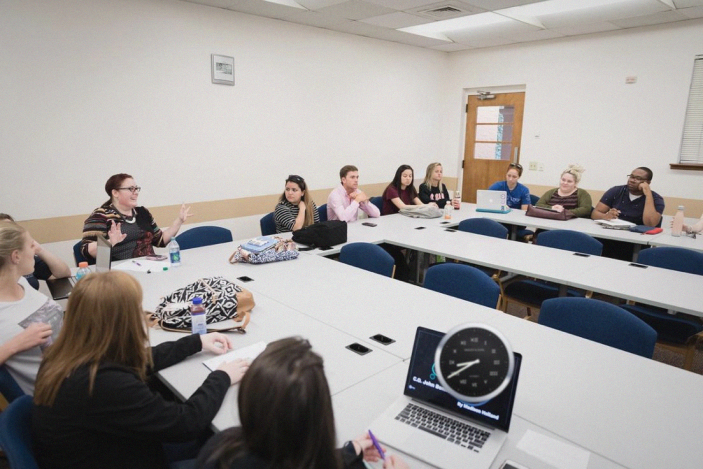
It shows 8.40
